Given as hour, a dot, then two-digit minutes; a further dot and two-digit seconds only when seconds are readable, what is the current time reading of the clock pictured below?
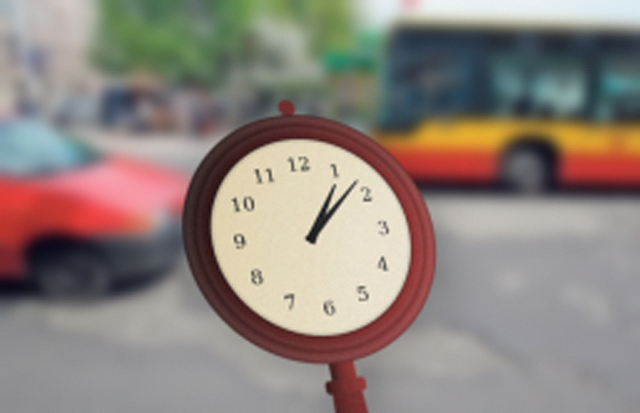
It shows 1.08
